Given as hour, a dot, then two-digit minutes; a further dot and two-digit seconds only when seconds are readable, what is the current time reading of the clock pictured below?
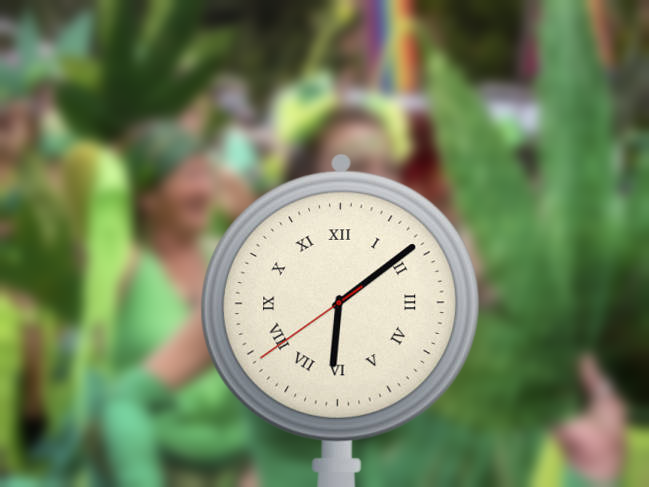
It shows 6.08.39
